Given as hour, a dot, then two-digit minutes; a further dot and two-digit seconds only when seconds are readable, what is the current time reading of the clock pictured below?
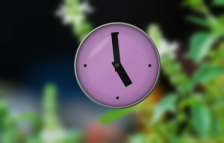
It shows 4.59
